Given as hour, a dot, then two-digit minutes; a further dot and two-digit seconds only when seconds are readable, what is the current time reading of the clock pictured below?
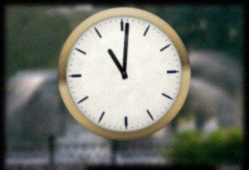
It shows 11.01
